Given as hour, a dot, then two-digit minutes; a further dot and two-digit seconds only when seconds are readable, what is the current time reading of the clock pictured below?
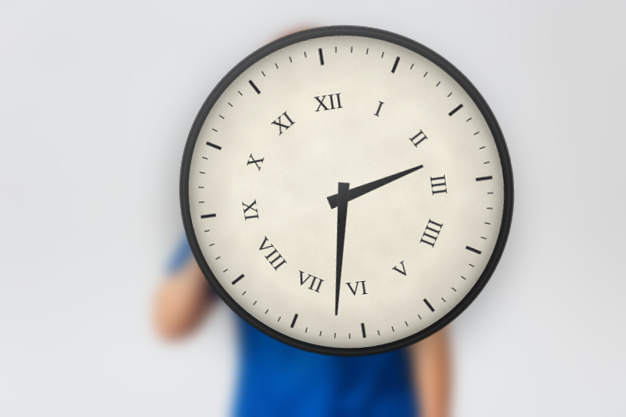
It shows 2.32
